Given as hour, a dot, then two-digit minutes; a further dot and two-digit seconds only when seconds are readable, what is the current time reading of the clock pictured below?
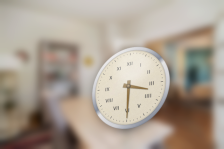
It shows 3.30
